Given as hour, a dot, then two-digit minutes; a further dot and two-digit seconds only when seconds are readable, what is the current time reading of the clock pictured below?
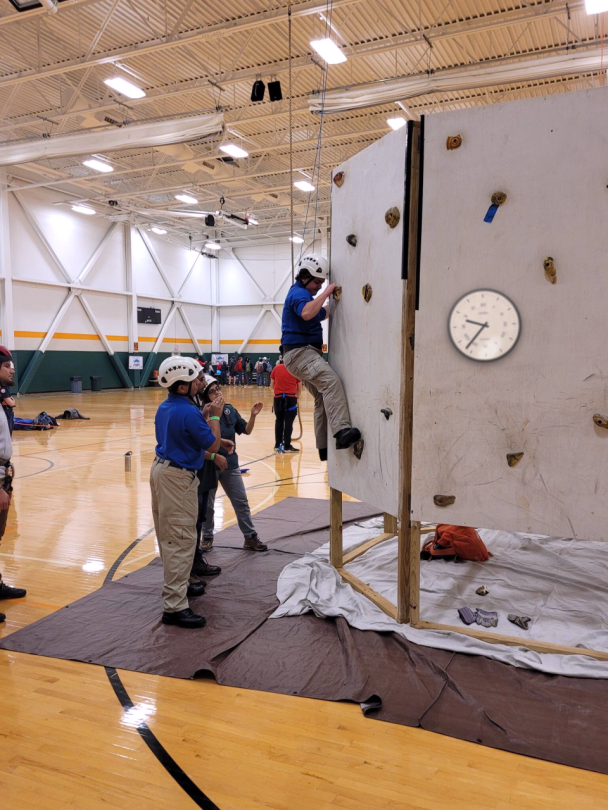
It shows 9.37
